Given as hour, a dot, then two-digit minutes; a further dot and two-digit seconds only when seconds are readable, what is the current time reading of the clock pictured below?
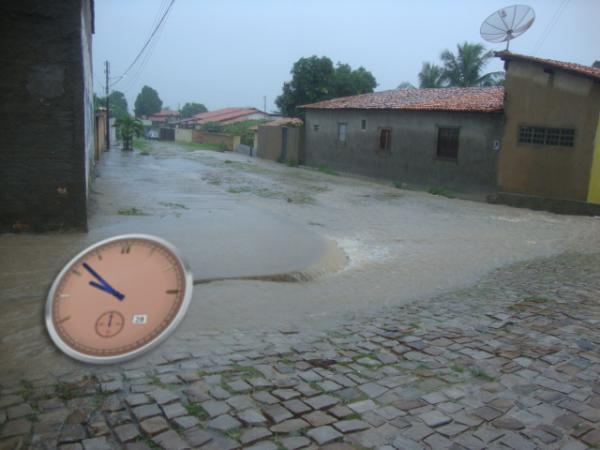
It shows 9.52
